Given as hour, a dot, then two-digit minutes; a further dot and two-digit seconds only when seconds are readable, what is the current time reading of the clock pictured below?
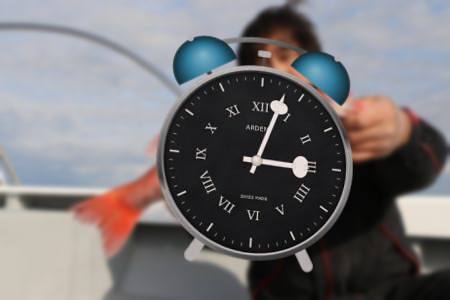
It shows 3.03
